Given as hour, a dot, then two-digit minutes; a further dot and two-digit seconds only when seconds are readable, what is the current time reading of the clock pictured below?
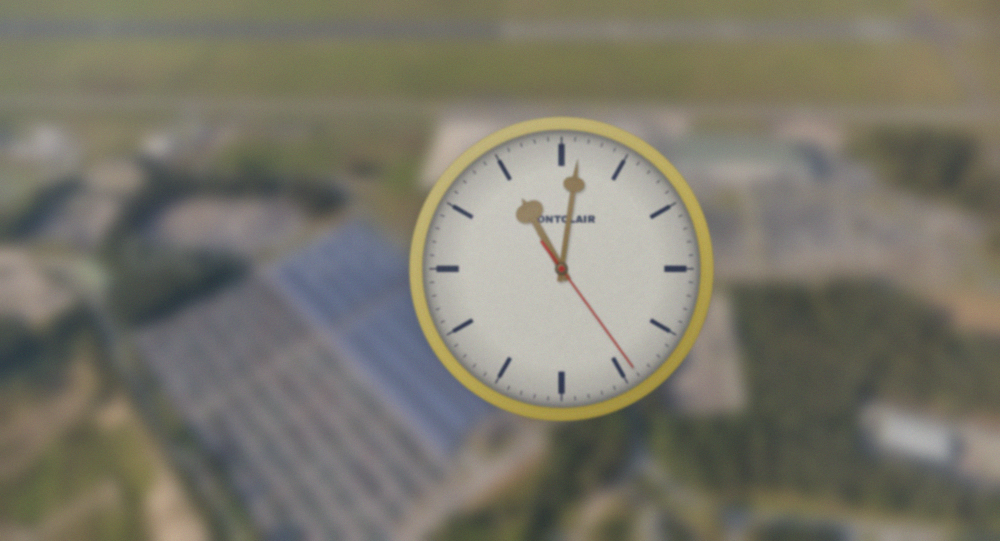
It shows 11.01.24
